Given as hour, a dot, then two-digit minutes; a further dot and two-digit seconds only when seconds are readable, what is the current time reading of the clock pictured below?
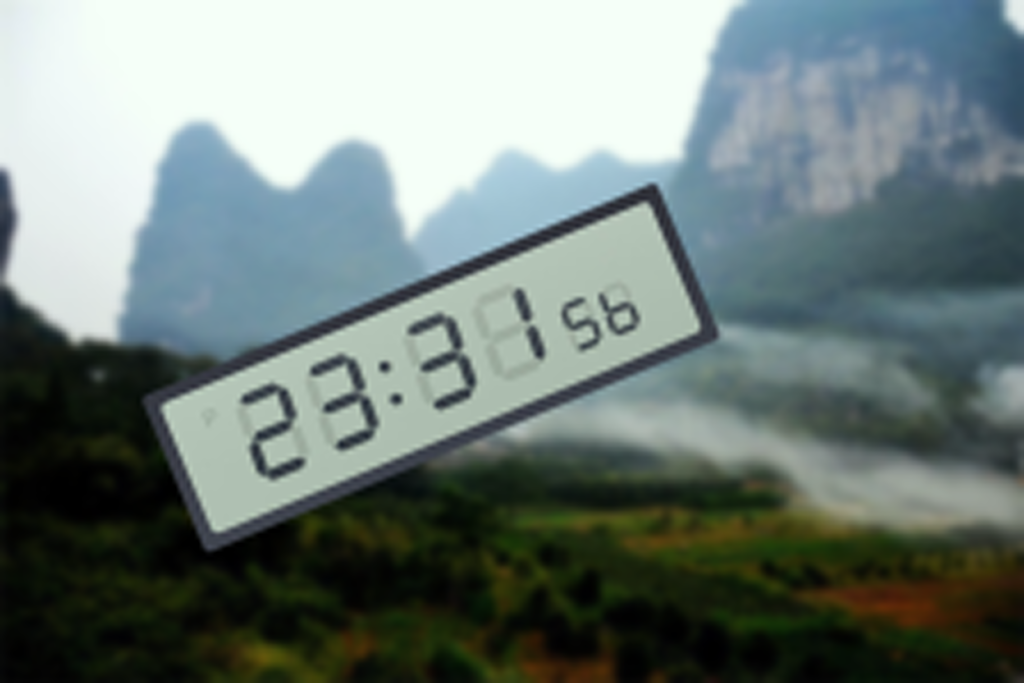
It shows 23.31.56
